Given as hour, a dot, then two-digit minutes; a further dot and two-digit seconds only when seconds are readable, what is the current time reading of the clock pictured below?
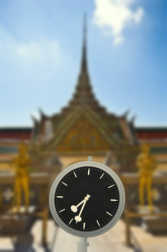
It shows 7.33
